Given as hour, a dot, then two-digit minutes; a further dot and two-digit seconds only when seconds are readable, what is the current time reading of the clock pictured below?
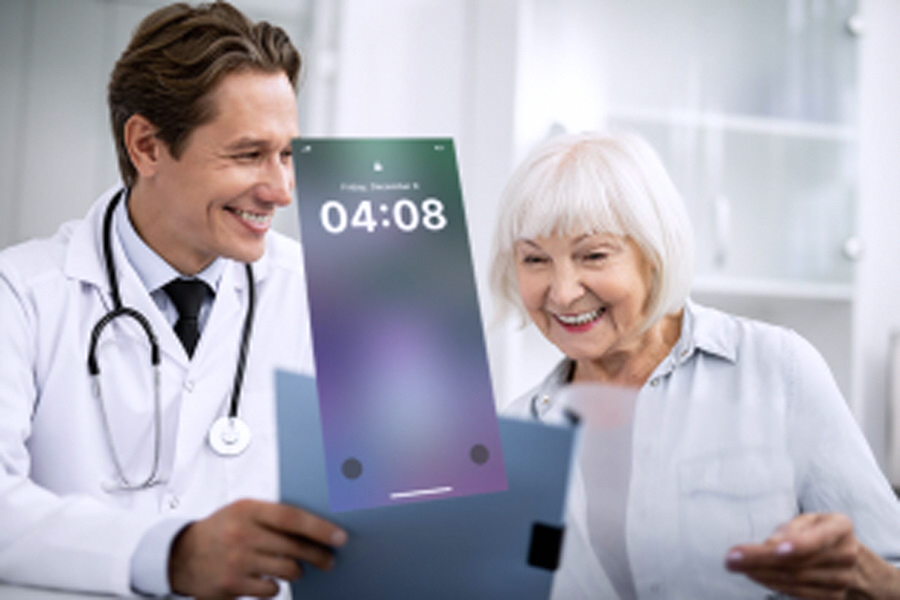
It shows 4.08
